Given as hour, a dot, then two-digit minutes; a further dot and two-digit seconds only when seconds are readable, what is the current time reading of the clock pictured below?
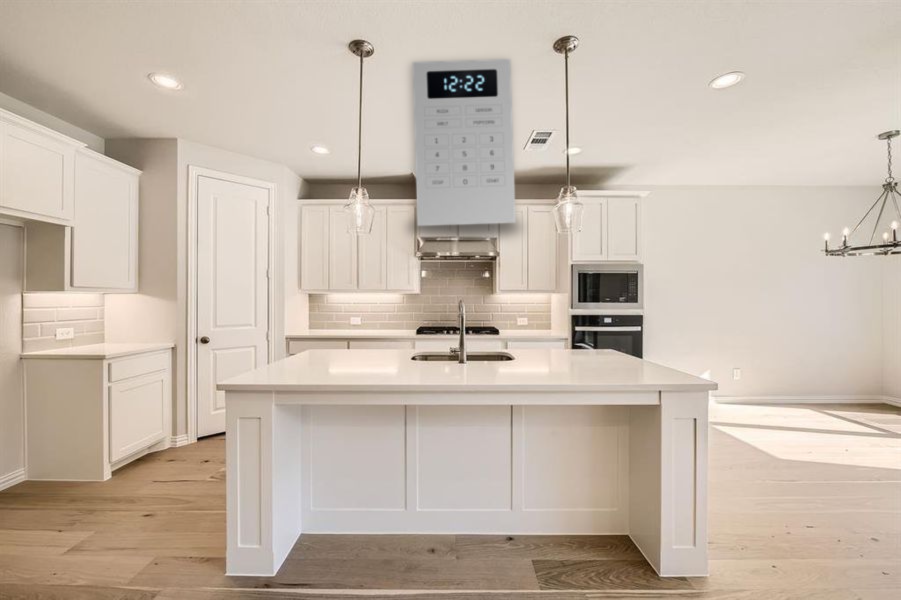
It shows 12.22
